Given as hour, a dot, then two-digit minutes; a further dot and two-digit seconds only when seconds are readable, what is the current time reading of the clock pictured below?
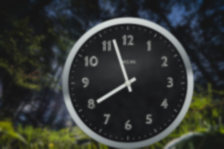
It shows 7.57
